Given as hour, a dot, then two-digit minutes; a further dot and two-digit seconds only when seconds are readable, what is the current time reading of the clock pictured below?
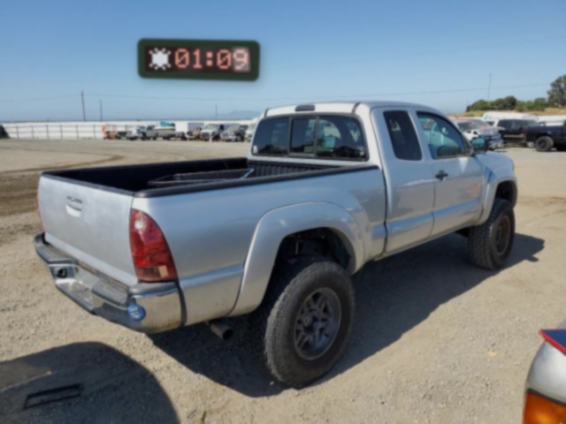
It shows 1.09
